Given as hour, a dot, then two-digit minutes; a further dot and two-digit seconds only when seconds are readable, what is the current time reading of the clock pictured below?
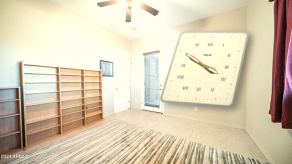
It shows 3.50
